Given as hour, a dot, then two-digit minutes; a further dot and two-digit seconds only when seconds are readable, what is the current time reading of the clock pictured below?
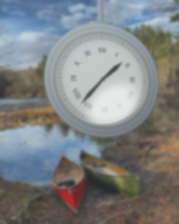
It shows 1.37
